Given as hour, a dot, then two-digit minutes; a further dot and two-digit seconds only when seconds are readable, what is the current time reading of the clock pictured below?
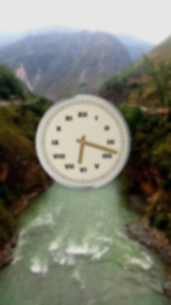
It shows 6.18
